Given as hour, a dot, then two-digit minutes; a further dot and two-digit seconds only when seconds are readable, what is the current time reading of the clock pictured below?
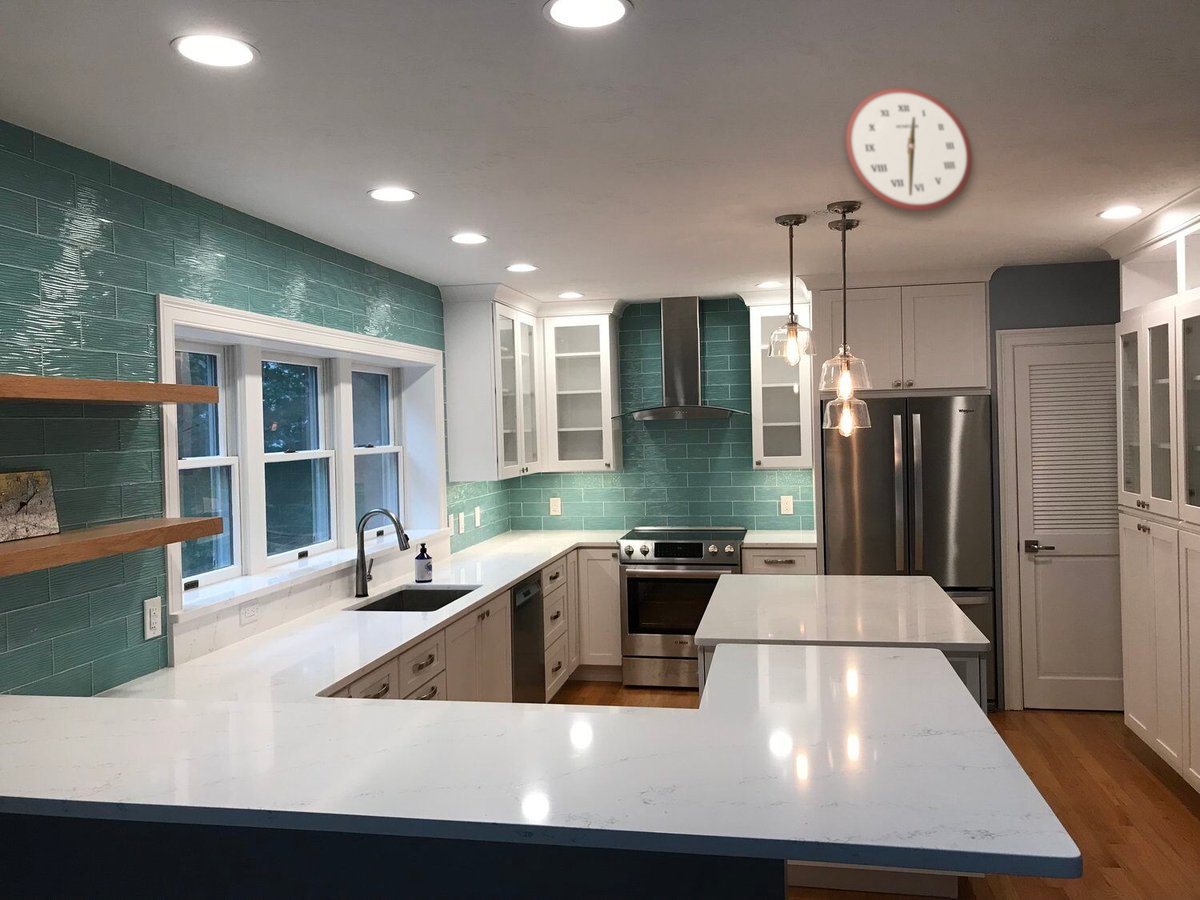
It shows 12.32
